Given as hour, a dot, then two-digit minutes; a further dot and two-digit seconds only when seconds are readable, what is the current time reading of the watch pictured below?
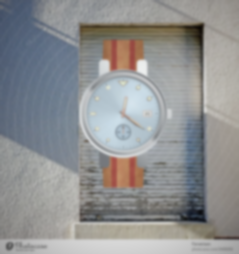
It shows 12.21
